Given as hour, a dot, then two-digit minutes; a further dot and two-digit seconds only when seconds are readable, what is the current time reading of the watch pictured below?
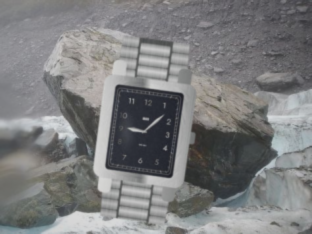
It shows 9.07
